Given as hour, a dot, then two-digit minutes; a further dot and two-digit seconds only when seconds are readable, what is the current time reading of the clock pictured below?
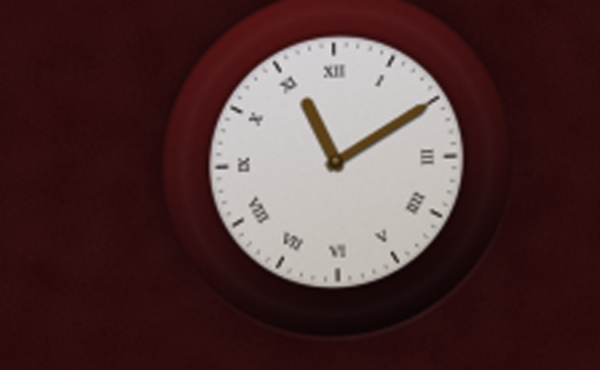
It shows 11.10
